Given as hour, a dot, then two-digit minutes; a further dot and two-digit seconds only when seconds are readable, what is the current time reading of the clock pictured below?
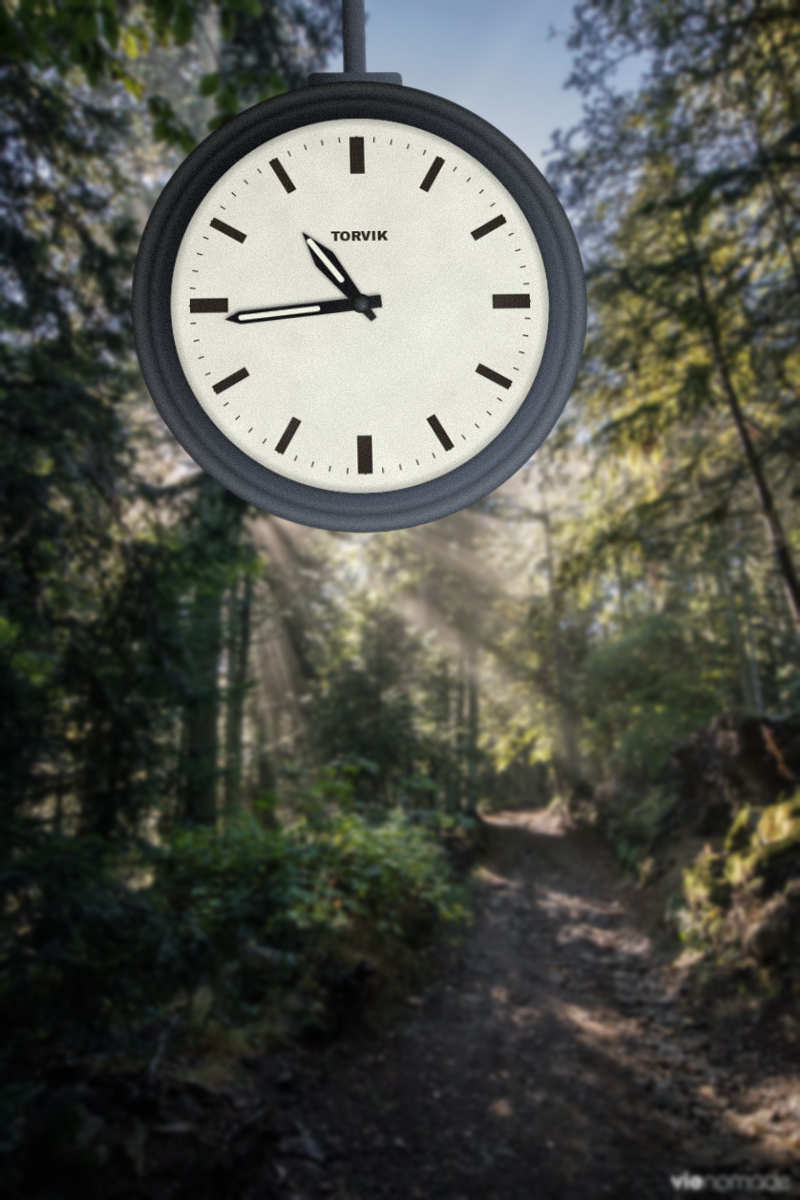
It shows 10.44
